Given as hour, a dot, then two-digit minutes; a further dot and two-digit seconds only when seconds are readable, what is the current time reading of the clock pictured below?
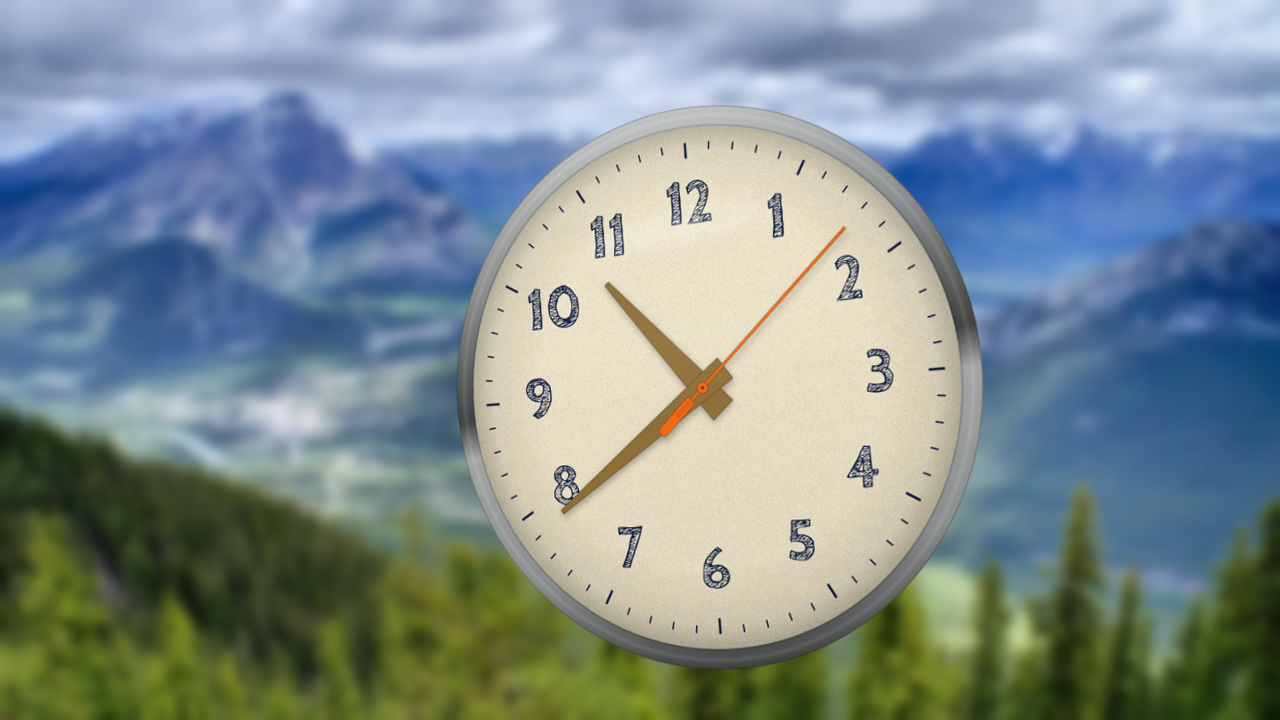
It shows 10.39.08
